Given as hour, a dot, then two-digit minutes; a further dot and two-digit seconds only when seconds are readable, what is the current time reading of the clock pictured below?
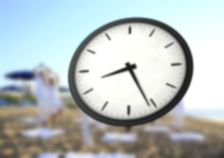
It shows 8.26
